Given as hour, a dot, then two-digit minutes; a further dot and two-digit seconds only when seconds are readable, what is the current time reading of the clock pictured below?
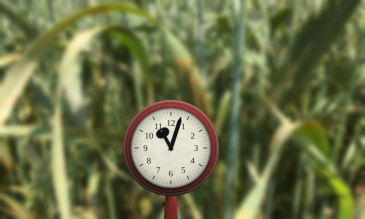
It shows 11.03
